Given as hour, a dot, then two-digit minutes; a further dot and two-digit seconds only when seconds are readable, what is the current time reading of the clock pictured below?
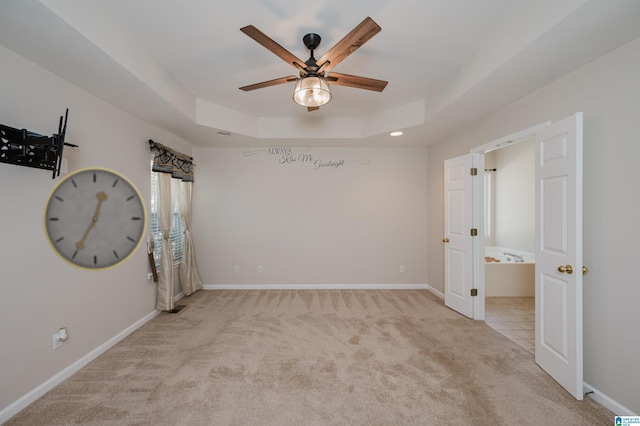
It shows 12.35
